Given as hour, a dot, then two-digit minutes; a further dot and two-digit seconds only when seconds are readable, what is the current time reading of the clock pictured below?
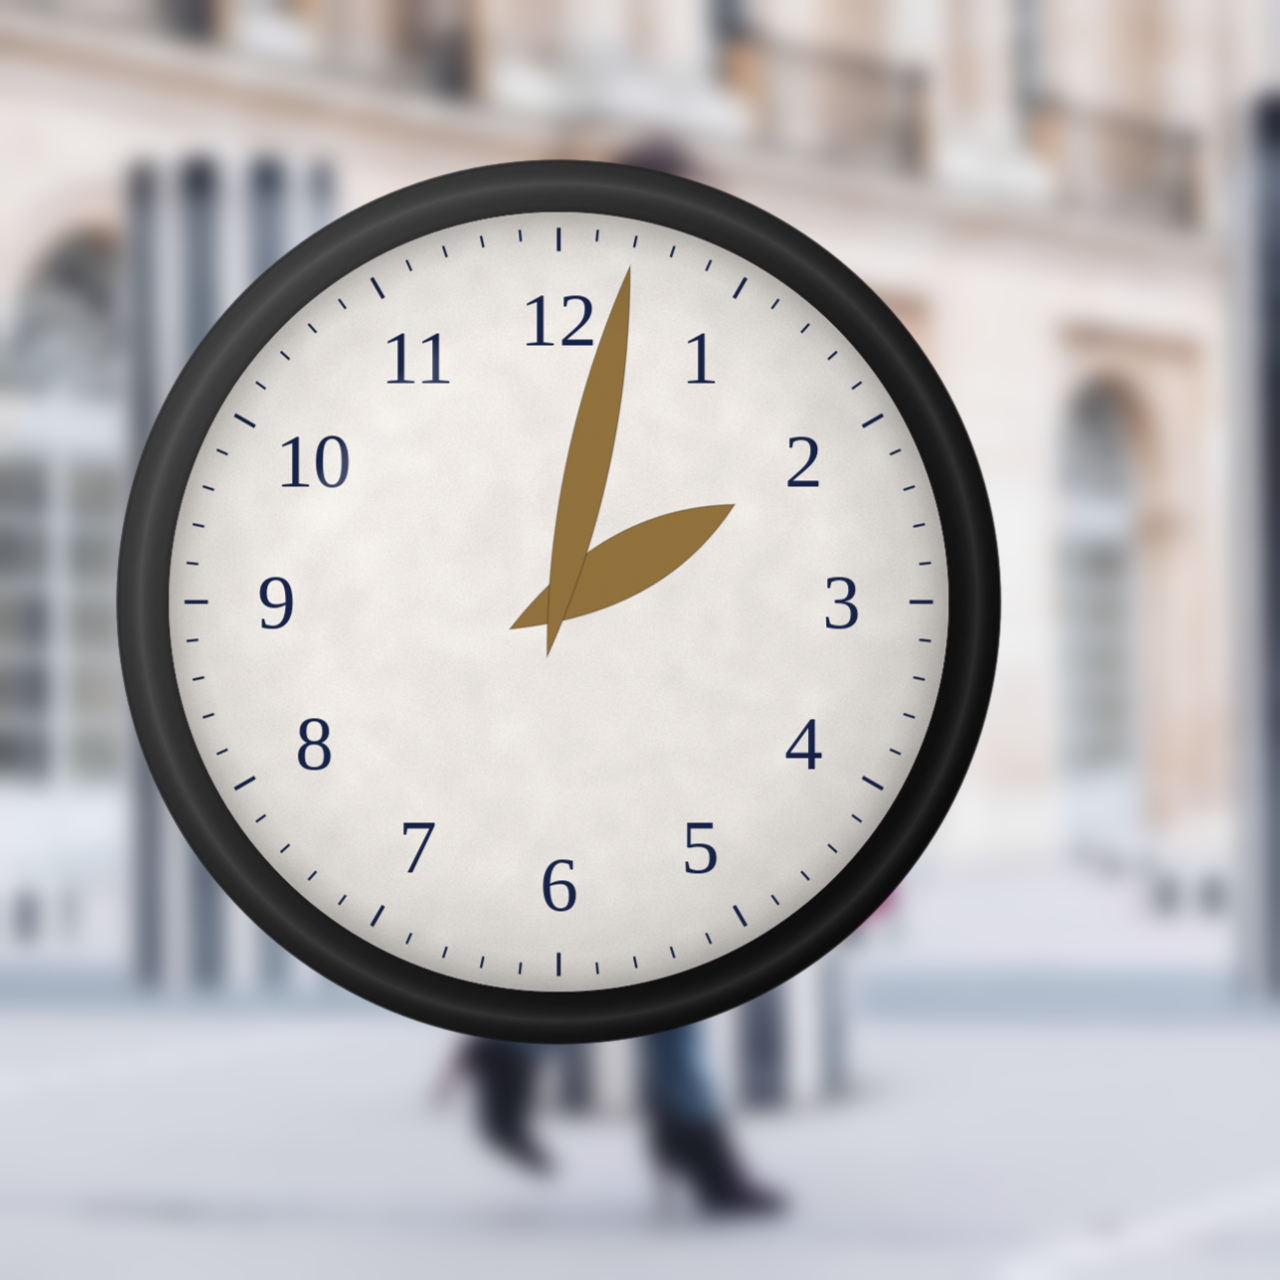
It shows 2.02
